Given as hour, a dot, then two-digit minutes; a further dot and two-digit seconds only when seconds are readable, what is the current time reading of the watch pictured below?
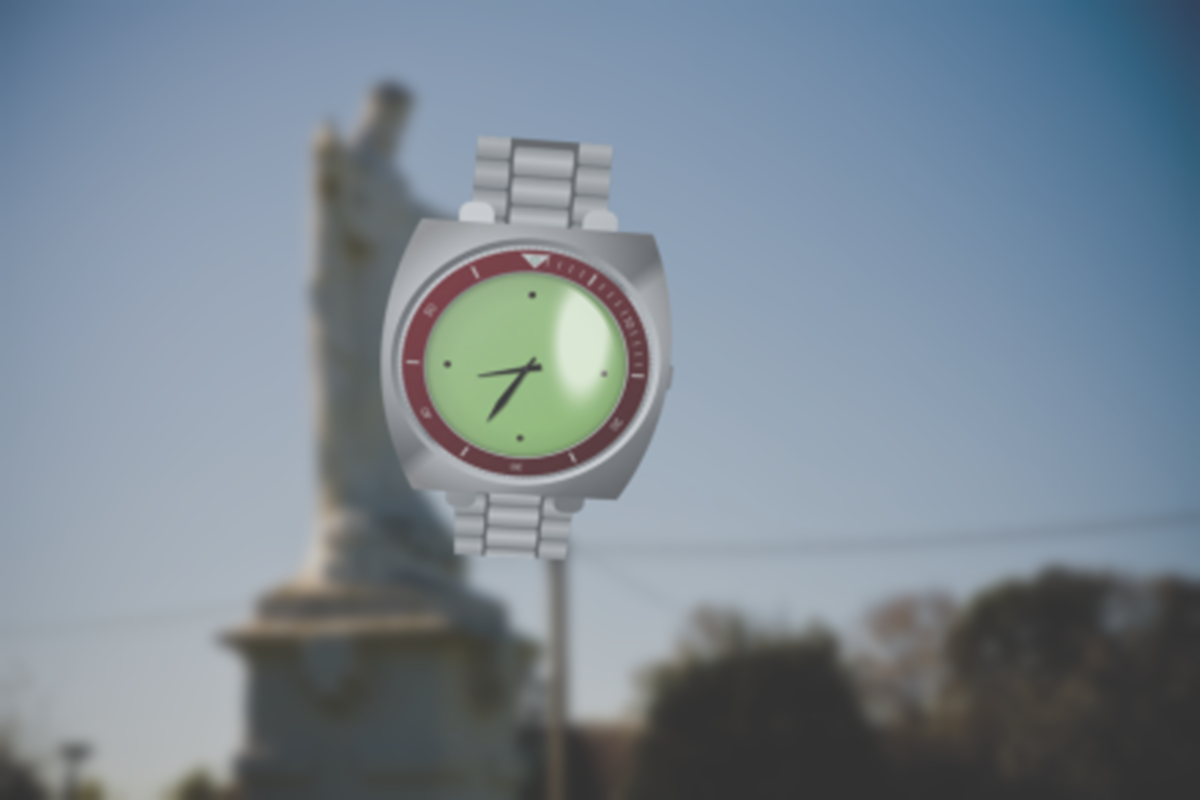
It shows 8.35
